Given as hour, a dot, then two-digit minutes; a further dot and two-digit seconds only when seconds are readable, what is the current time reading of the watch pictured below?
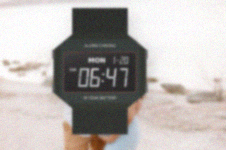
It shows 6.47
